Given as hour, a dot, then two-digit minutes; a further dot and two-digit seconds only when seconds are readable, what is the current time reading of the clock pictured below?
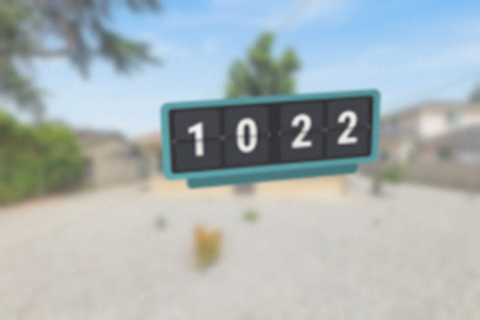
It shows 10.22
